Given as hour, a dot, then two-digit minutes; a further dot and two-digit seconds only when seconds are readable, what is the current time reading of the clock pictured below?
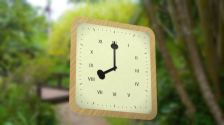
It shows 8.00
